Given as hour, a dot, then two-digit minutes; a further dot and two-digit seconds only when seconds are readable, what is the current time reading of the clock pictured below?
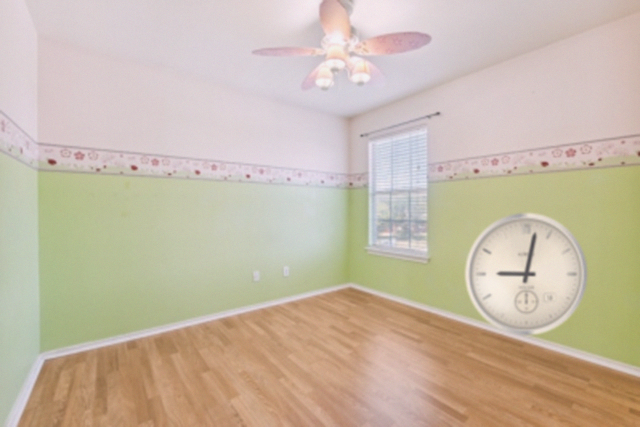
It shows 9.02
